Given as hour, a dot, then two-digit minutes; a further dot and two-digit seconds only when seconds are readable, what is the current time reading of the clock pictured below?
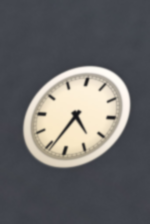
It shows 4.34
